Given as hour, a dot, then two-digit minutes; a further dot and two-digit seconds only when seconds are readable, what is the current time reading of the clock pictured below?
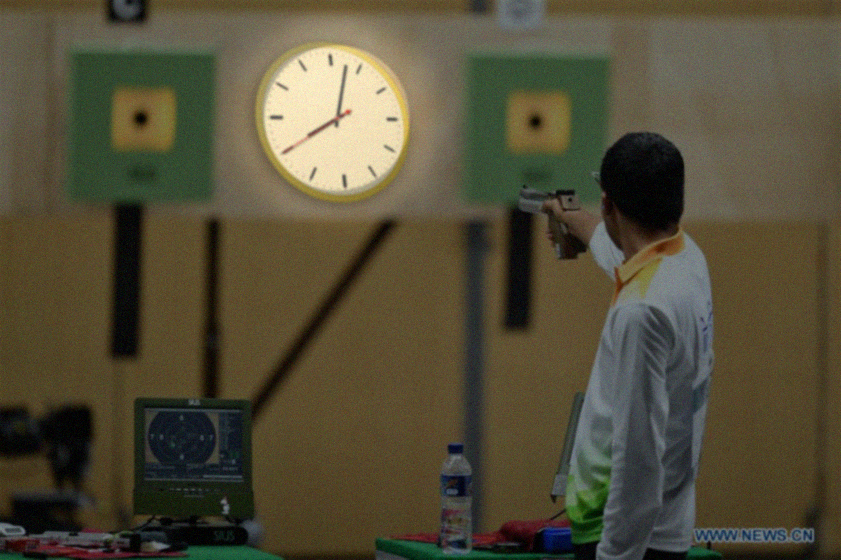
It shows 8.02.40
